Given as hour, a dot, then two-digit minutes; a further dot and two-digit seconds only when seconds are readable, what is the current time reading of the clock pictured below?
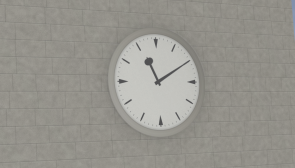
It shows 11.10
